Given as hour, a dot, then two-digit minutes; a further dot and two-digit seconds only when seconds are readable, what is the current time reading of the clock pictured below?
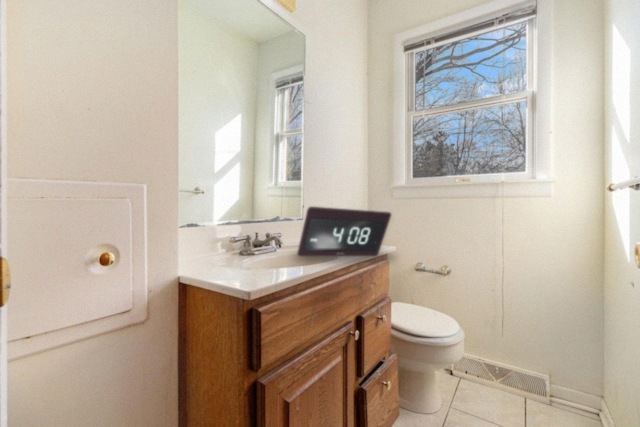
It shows 4.08
